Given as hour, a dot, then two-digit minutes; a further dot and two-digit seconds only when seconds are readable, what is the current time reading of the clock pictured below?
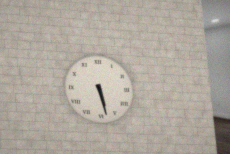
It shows 5.28
